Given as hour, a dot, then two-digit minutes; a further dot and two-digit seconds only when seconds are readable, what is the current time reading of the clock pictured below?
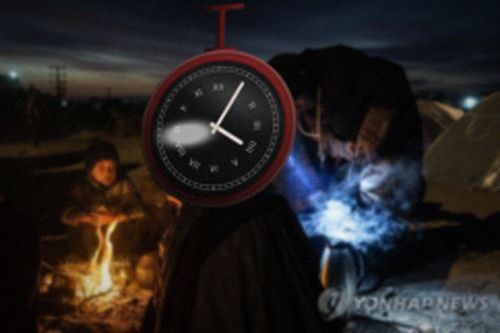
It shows 4.05
